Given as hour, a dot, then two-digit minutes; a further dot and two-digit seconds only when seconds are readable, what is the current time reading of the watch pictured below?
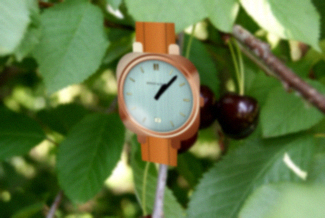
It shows 1.07
